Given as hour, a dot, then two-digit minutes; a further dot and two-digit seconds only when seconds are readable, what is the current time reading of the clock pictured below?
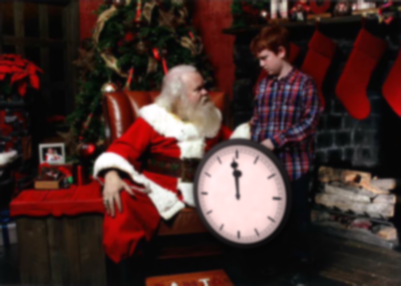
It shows 11.59
